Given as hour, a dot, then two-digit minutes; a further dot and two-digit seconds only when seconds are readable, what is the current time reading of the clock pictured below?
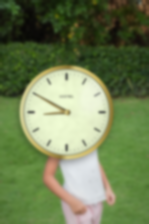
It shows 8.50
